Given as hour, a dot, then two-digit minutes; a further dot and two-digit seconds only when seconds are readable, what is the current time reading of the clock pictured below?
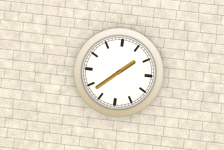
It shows 1.38
